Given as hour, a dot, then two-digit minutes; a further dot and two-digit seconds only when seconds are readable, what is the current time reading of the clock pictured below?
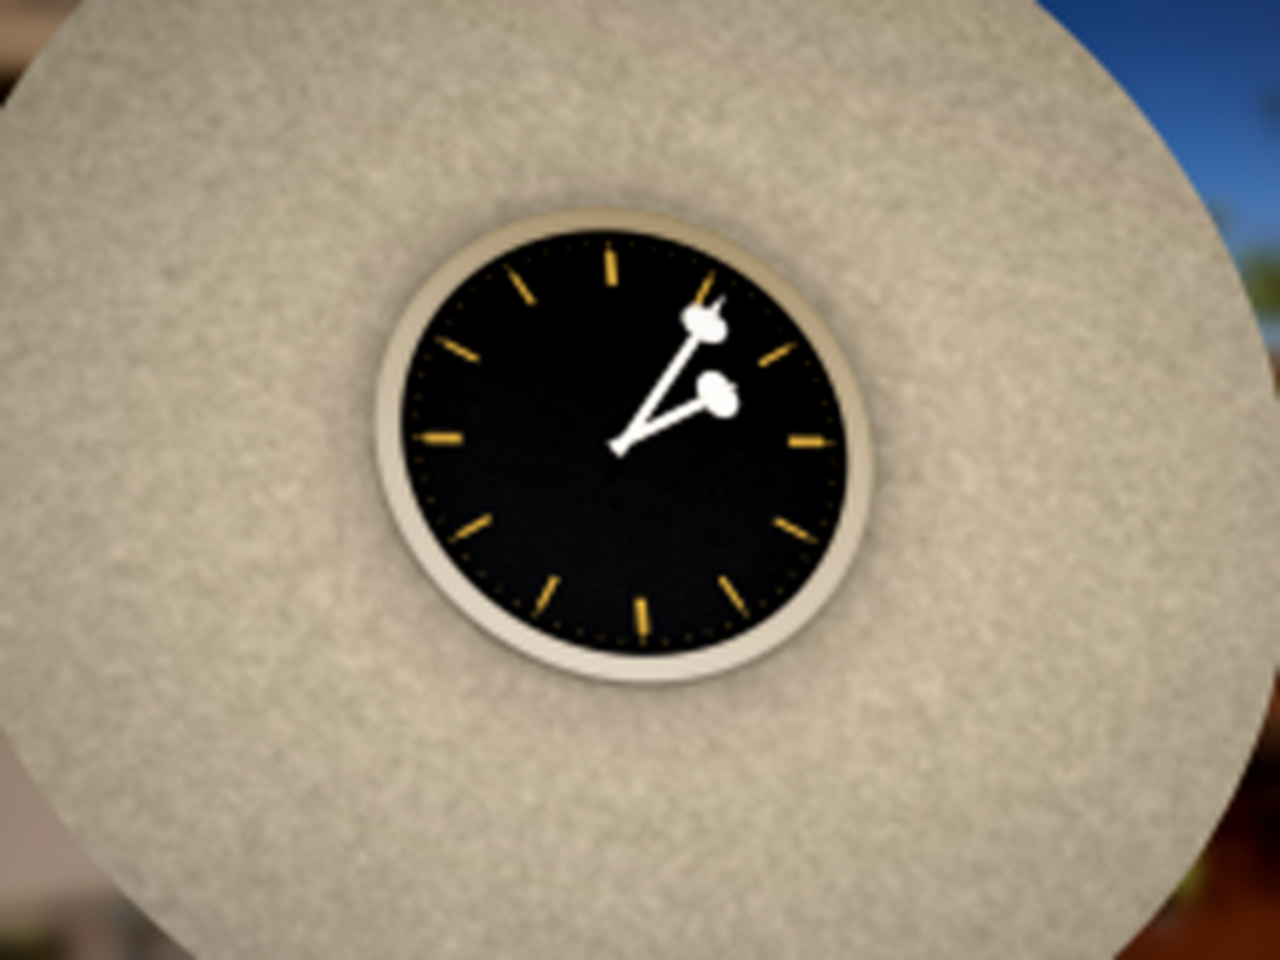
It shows 2.06
